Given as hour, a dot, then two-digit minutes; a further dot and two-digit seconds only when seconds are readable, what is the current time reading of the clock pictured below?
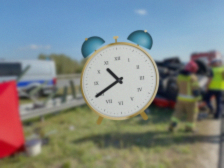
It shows 10.40
